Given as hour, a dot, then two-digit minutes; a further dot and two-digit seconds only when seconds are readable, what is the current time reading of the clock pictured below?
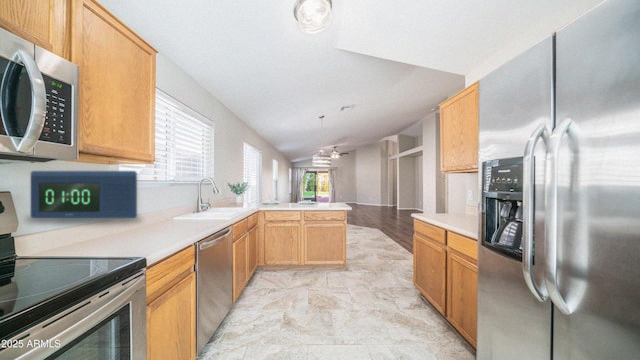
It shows 1.00
